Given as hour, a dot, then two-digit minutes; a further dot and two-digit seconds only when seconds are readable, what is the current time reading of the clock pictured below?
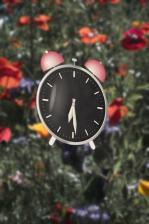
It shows 6.29
